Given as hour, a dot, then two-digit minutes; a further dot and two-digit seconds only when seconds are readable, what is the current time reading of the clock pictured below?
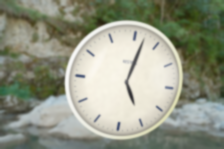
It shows 5.02
